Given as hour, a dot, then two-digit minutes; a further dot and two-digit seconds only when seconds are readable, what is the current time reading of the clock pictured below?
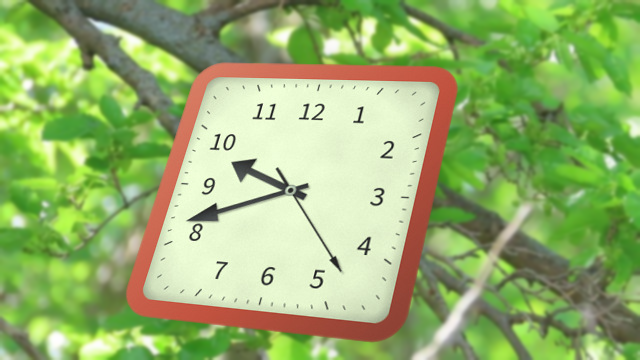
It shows 9.41.23
